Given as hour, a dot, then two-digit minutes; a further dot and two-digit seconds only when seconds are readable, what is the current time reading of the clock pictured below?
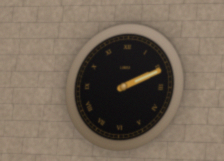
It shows 2.11
